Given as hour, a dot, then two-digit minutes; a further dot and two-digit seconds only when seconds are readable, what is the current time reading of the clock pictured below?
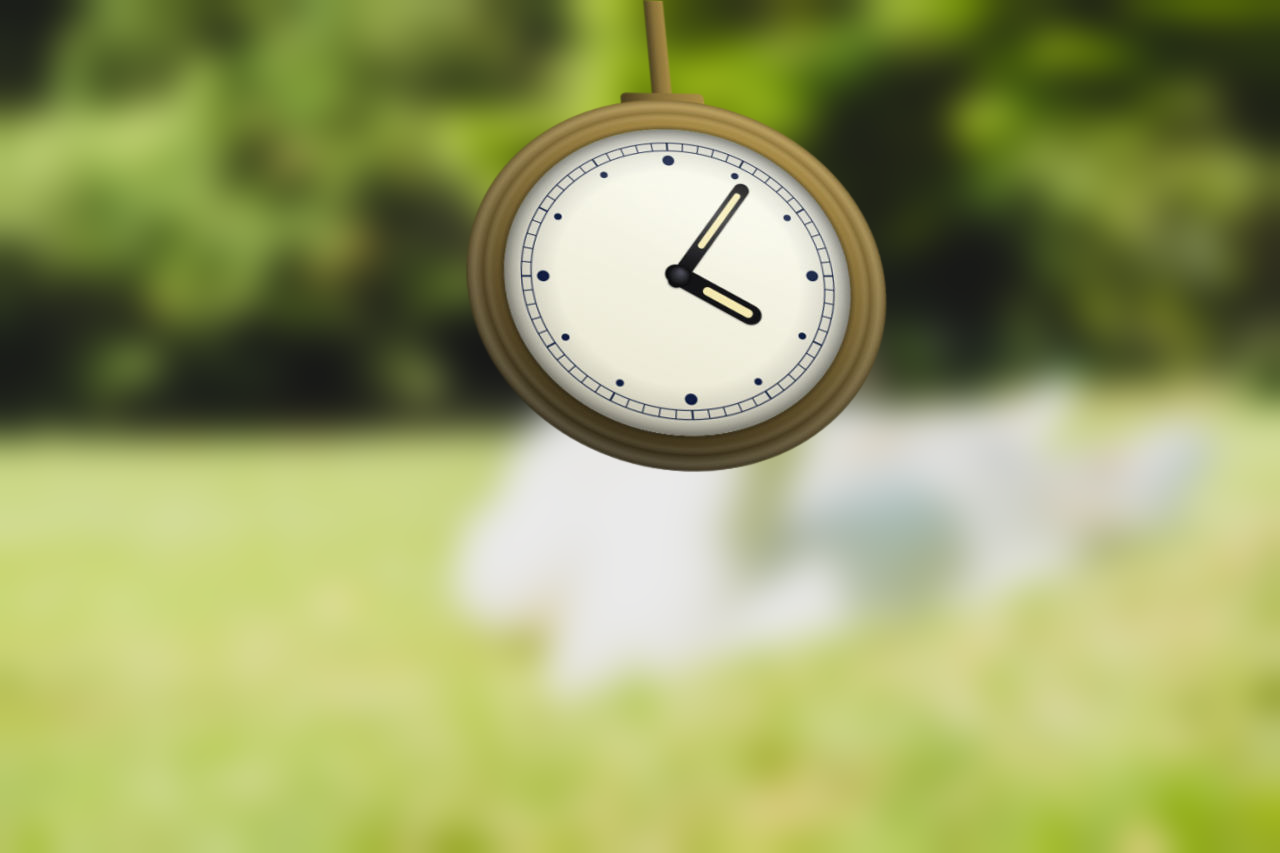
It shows 4.06
